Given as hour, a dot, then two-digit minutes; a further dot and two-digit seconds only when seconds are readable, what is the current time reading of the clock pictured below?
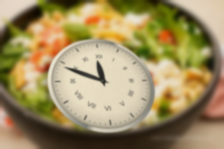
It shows 11.49
